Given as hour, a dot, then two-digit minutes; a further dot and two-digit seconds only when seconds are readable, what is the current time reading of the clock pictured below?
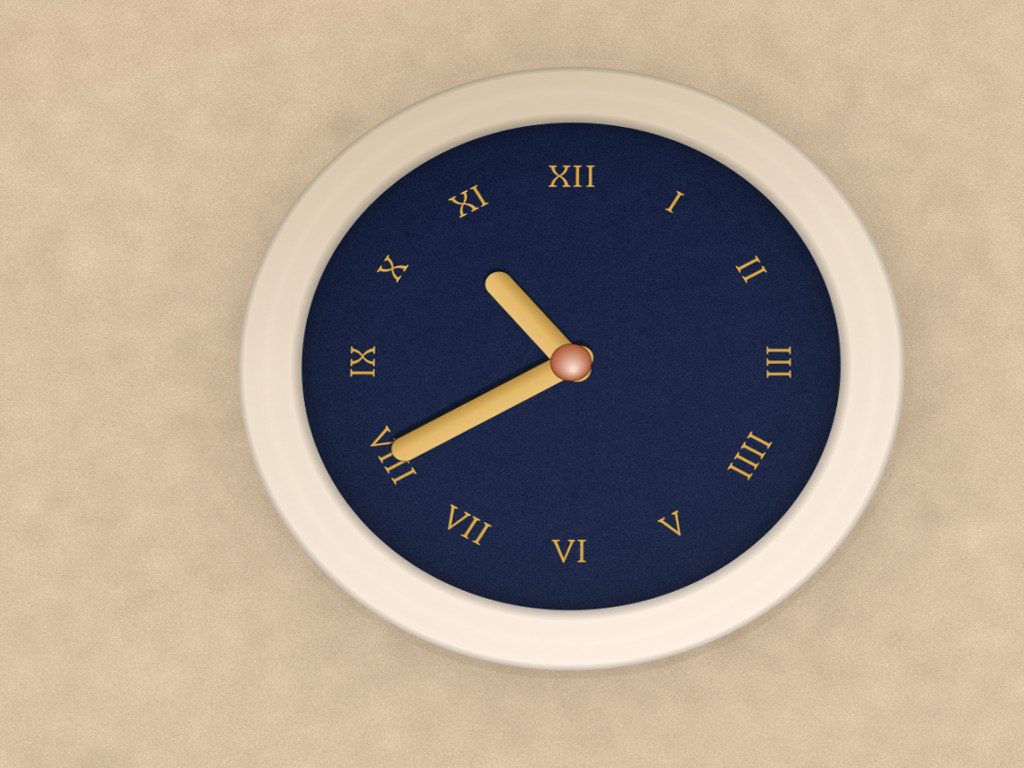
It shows 10.40
